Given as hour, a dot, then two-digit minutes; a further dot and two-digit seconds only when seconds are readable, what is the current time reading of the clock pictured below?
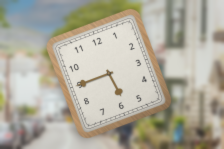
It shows 5.45
